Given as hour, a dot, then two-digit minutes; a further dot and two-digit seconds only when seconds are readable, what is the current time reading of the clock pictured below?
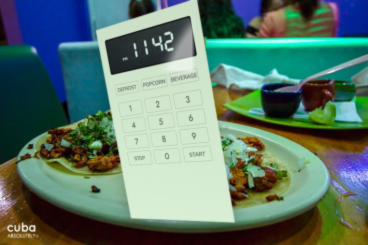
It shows 11.42
